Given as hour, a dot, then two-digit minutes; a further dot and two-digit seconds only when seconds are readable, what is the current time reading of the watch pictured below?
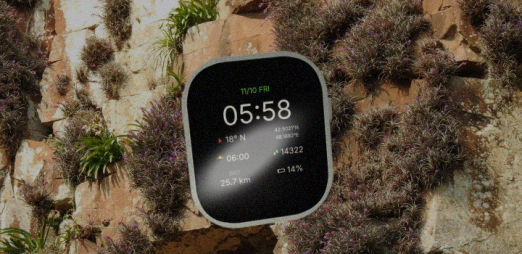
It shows 5.58
